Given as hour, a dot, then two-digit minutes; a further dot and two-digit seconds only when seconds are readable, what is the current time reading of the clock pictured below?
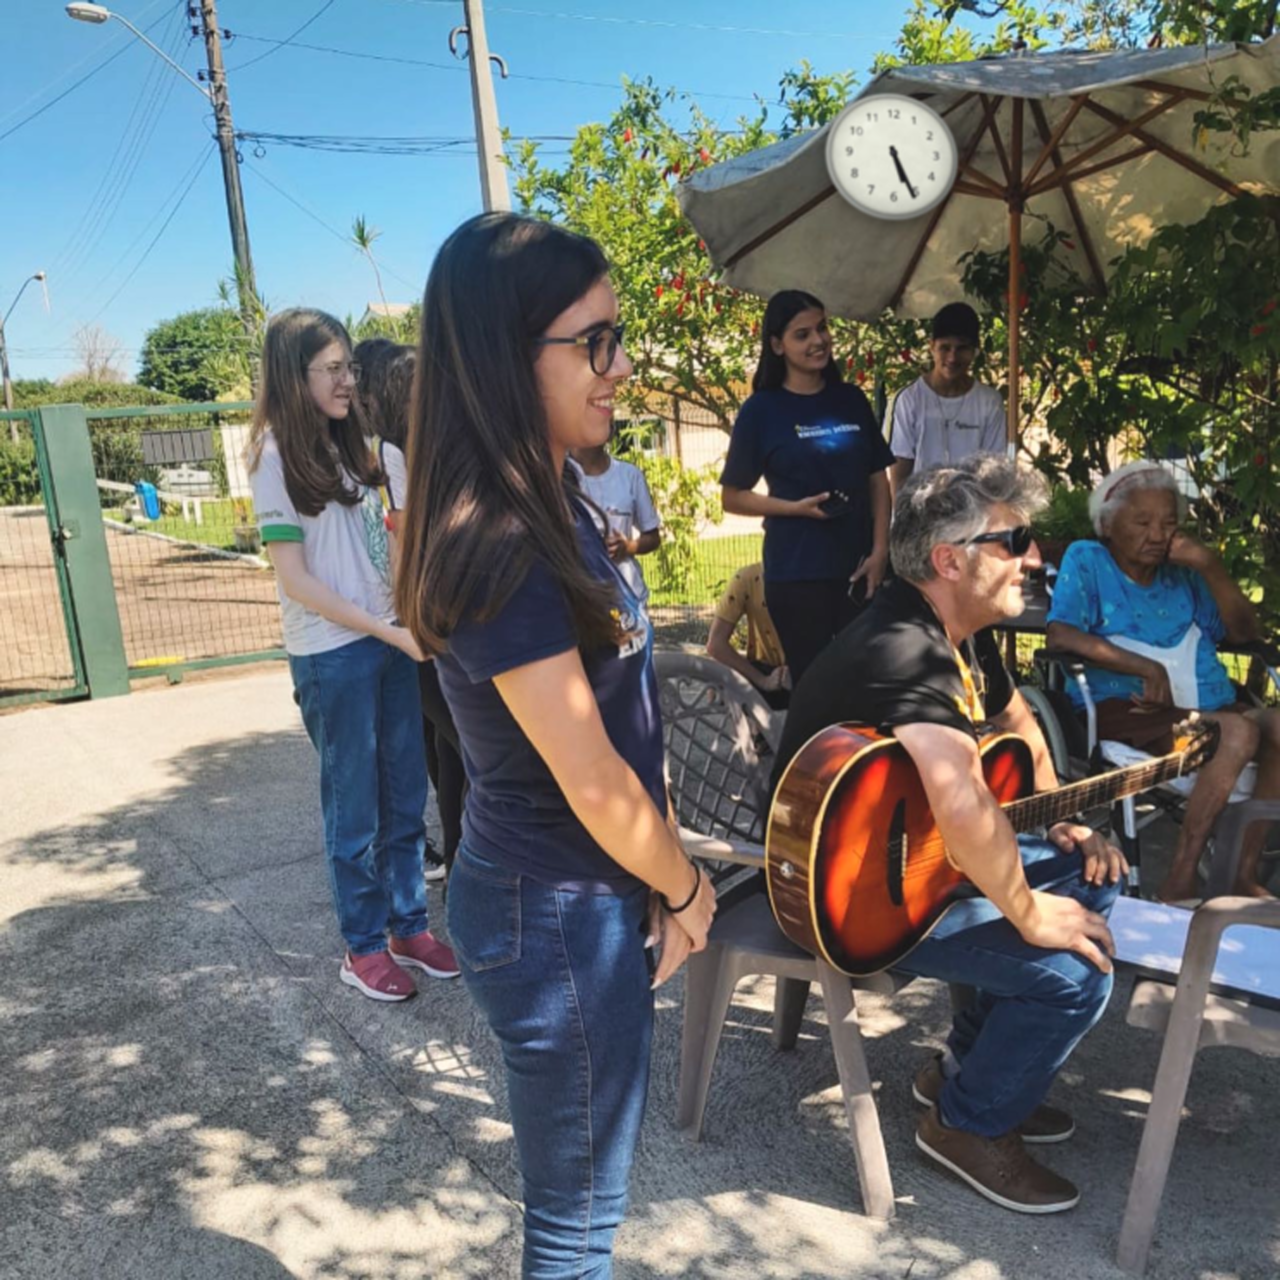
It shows 5.26
